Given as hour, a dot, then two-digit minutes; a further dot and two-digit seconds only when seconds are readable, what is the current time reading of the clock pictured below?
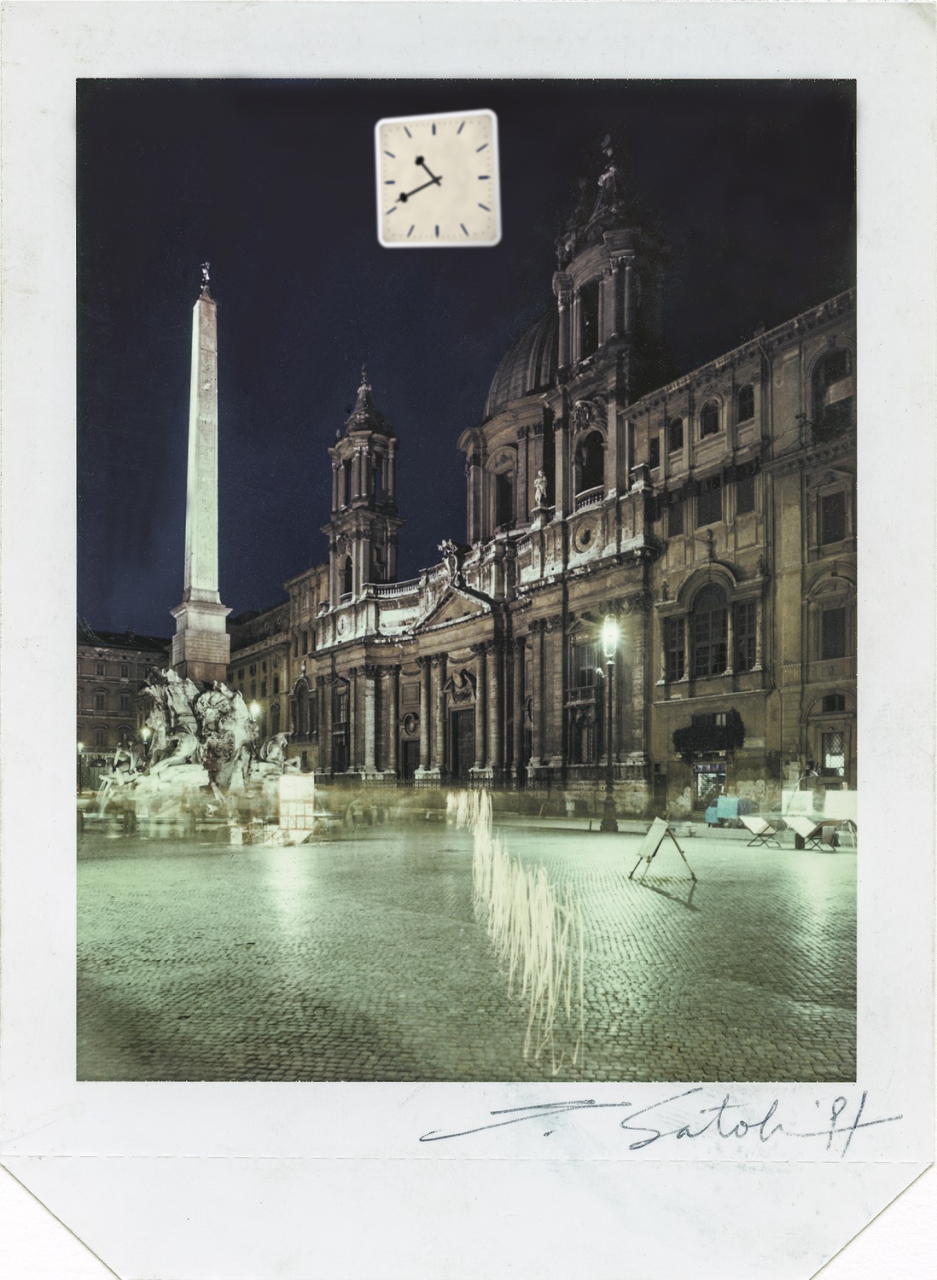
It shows 10.41
